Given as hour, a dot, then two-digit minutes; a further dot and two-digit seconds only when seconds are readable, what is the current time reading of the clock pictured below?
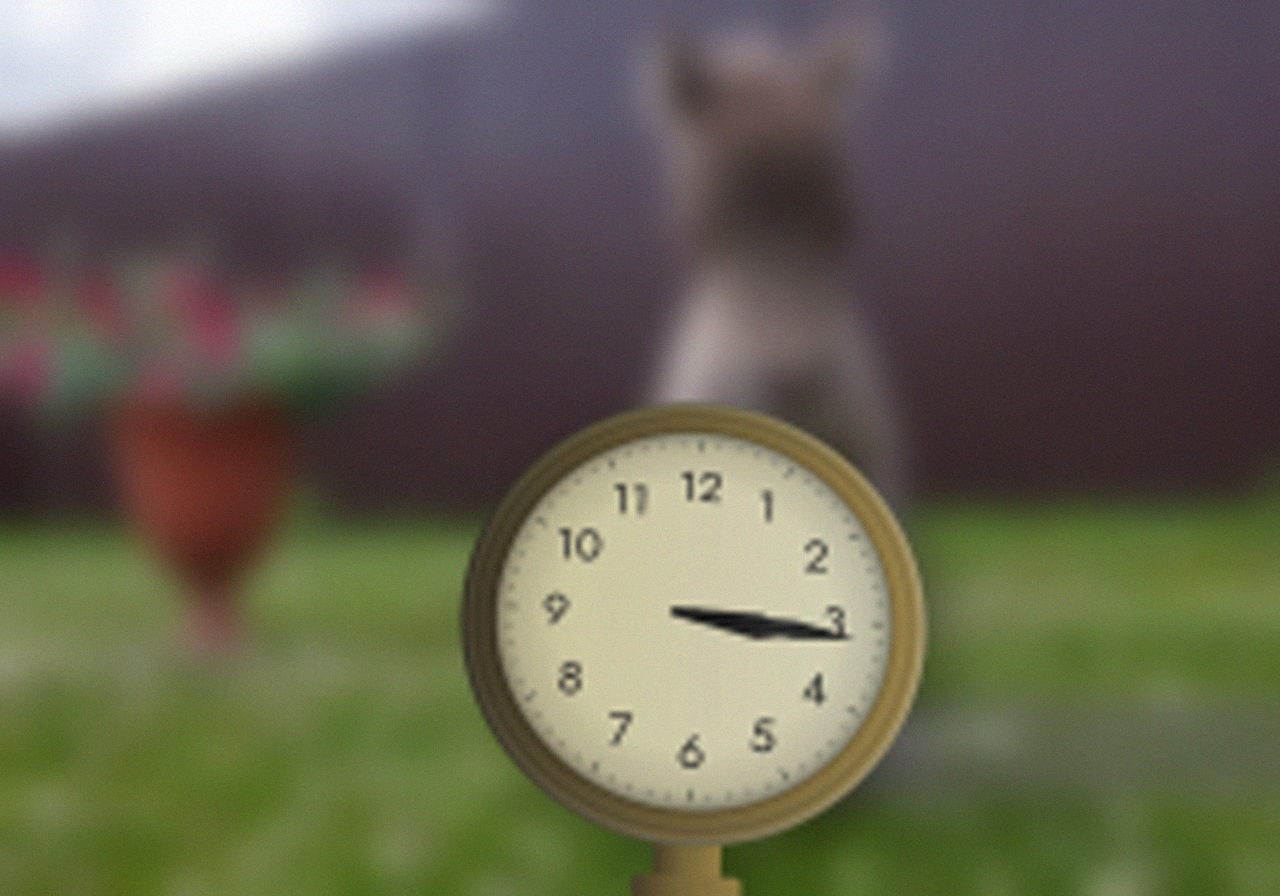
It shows 3.16
